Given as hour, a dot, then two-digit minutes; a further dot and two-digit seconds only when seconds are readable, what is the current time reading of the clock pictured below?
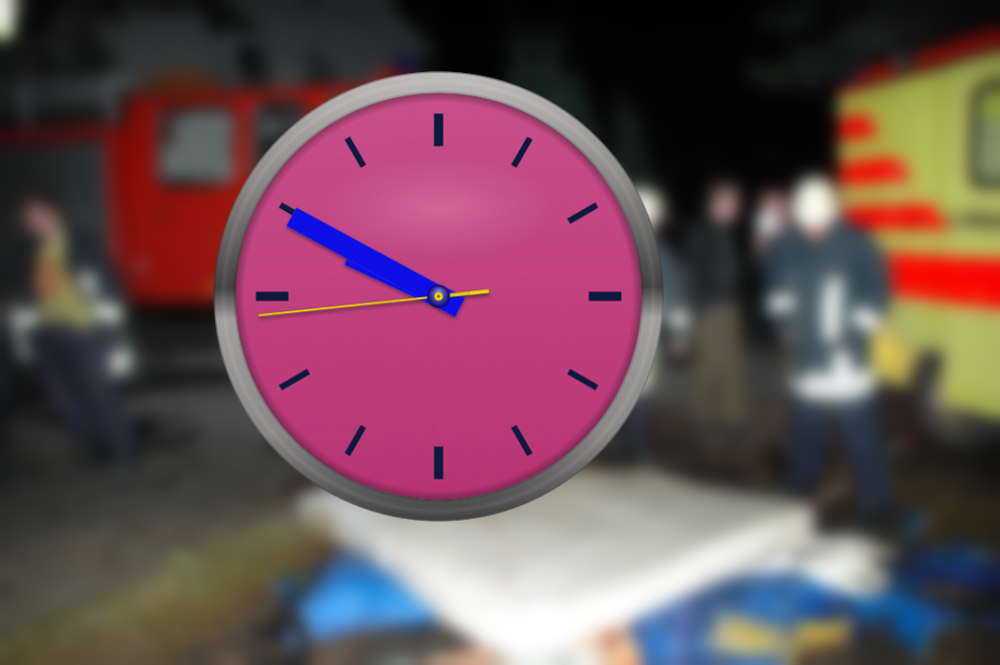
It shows 9.49.44
